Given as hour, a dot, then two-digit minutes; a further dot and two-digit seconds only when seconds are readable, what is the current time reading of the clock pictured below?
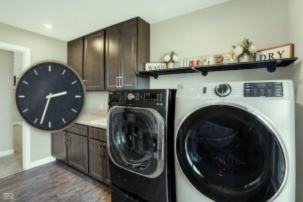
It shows 2.33
